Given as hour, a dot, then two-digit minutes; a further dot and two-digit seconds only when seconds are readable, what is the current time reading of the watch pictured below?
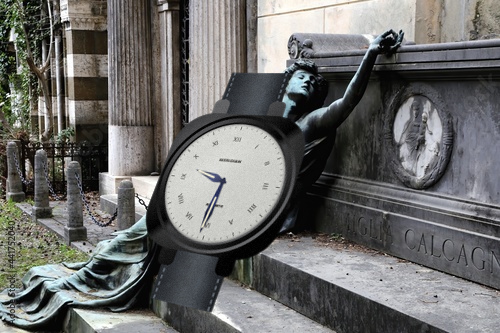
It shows 9.31
